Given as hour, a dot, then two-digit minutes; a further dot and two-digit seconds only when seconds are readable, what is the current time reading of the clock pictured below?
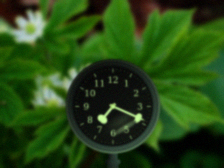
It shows 7.19
